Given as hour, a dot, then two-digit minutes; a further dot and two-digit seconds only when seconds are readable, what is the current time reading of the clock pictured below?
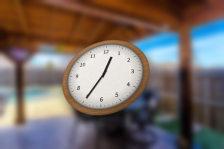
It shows 12.35
